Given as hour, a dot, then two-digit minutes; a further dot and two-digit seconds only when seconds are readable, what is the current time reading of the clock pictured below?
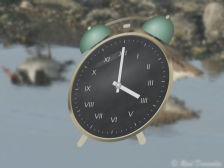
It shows 4.00
